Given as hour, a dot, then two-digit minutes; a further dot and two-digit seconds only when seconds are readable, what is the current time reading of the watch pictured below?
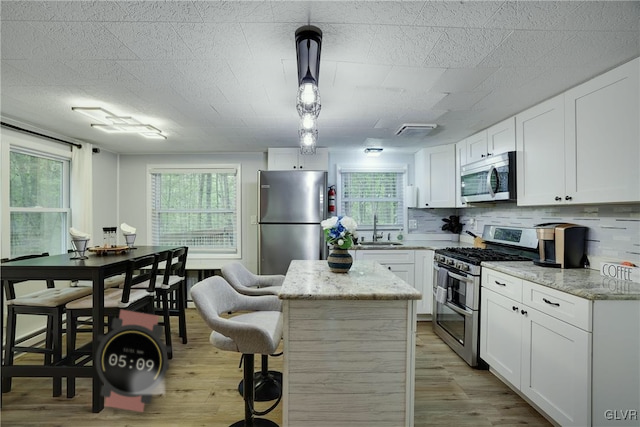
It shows 5.09
